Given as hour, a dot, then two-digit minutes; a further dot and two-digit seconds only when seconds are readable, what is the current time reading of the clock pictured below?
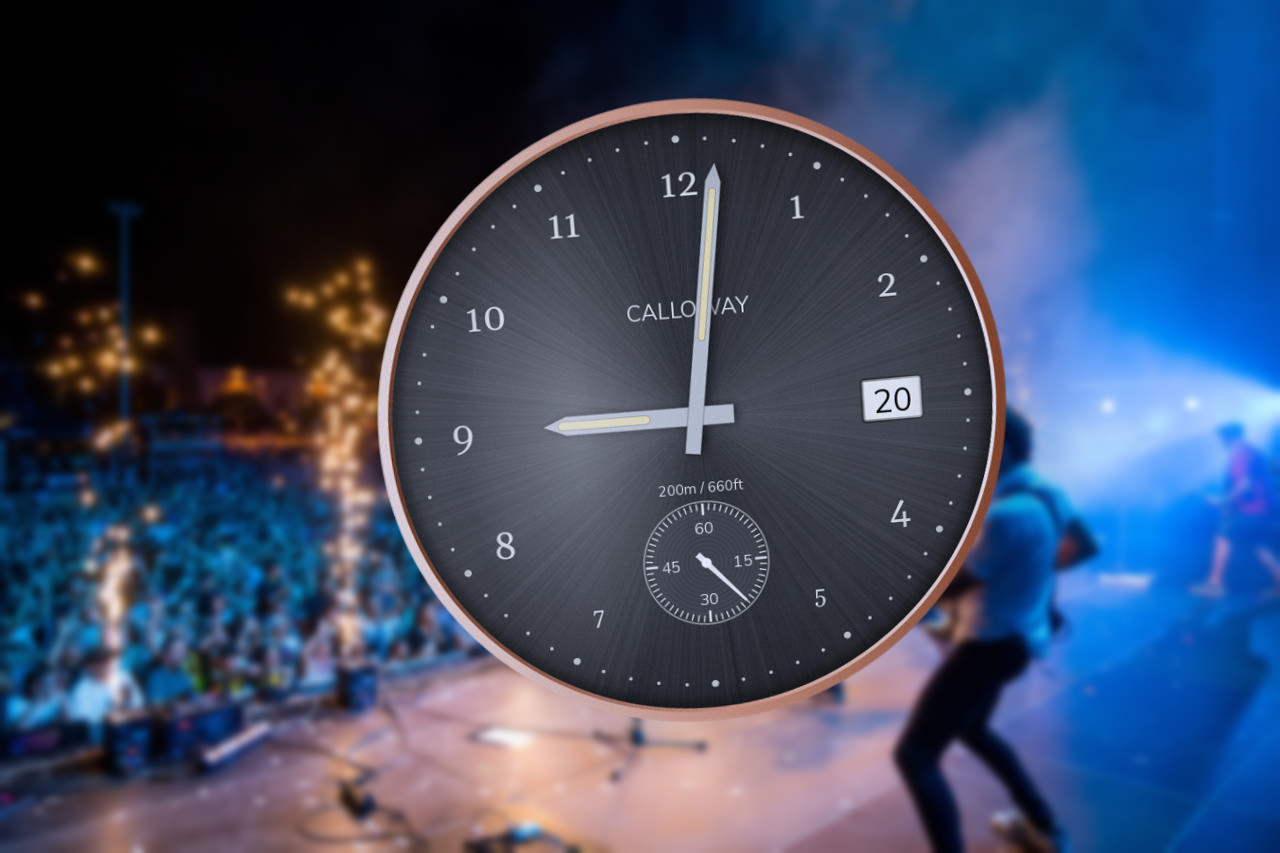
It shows 9.01.23
